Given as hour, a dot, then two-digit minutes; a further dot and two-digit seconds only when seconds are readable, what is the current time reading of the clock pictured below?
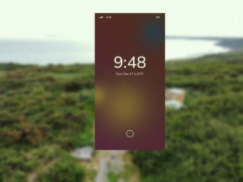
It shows 9.48
